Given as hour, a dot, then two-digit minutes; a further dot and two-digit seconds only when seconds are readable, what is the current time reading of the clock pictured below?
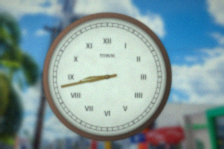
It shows 8.43
